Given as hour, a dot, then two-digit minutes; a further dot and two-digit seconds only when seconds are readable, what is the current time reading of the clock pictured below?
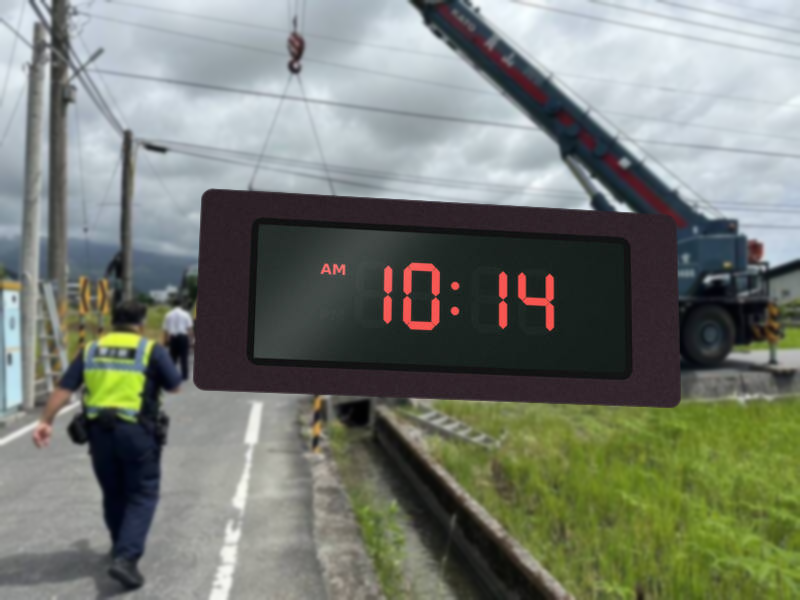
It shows 10.14
